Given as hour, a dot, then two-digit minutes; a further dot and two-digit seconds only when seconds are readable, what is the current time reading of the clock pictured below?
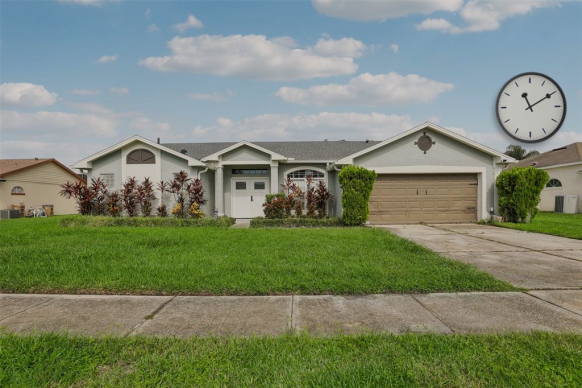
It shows 11.10
